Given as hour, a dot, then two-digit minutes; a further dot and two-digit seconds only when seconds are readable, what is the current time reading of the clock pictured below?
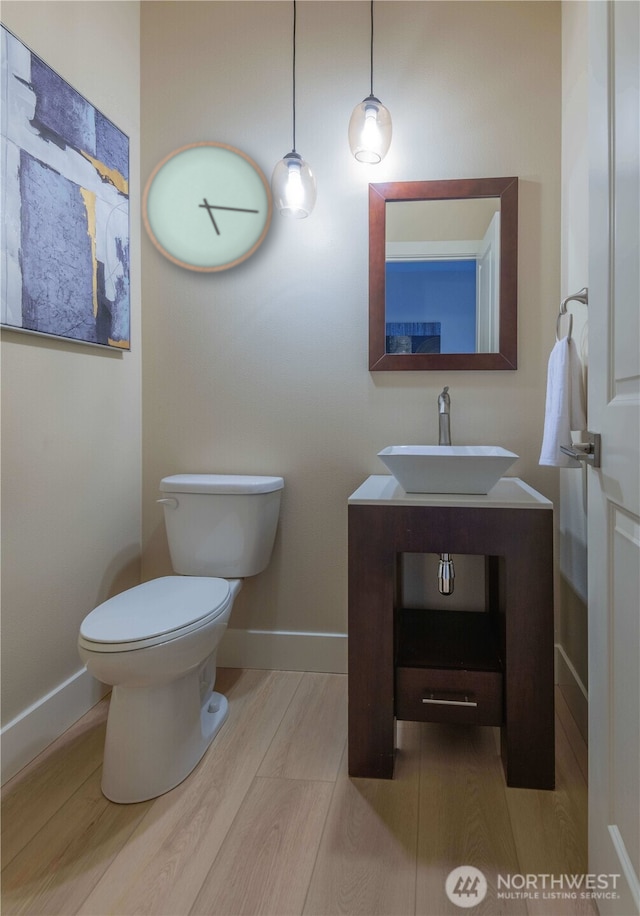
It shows 5.16
